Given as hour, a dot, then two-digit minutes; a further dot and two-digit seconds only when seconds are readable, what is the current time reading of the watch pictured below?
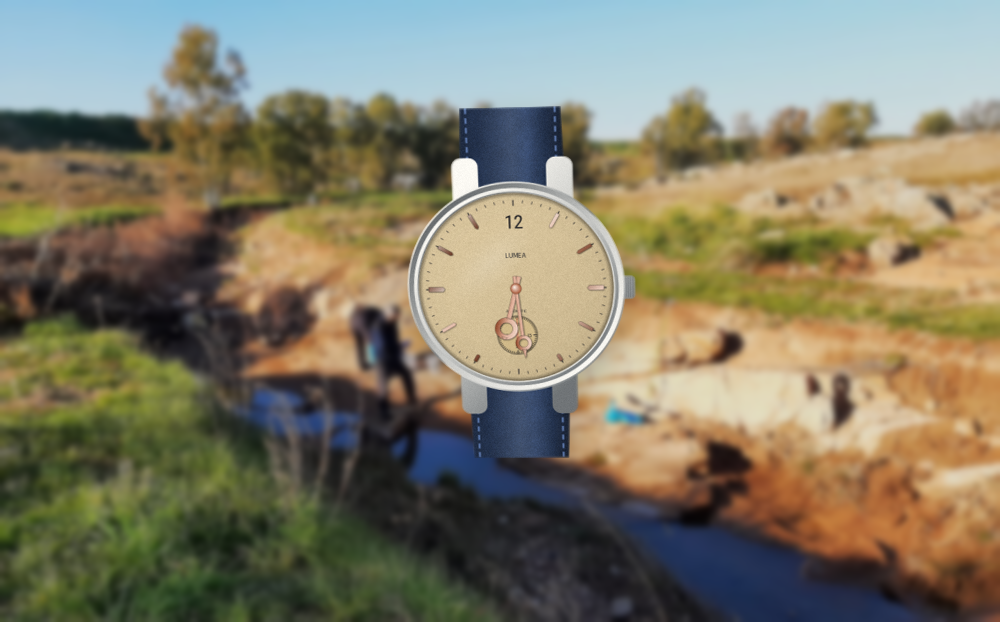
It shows 6.29
